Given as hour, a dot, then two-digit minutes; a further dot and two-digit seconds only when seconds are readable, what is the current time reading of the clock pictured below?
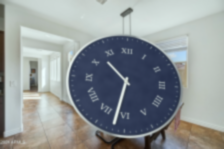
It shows 10.32
